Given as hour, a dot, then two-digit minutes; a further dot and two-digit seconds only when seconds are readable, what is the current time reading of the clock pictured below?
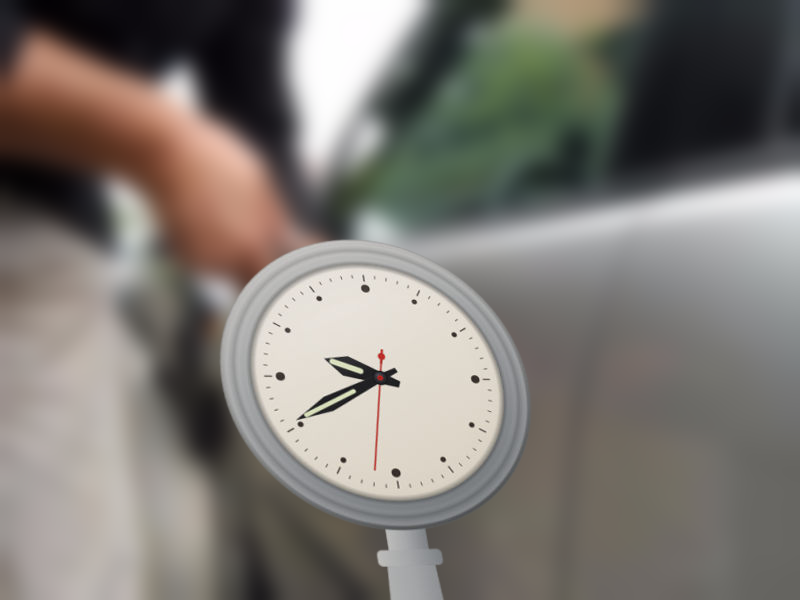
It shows 9.40.32
